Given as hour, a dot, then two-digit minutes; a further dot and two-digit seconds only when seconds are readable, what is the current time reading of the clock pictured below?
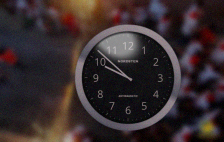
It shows 9.52
